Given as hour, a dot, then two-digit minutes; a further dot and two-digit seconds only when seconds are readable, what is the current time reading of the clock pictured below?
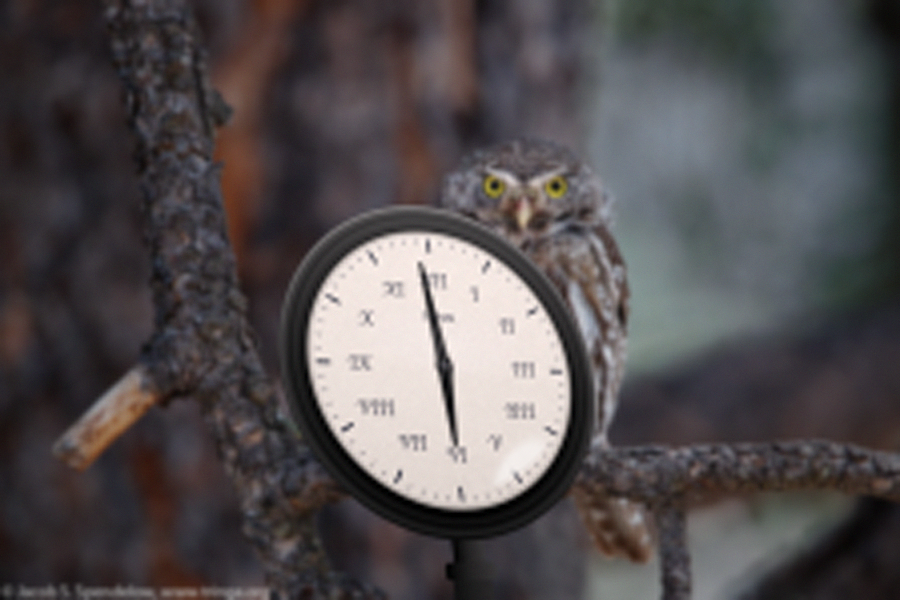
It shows 5.59
